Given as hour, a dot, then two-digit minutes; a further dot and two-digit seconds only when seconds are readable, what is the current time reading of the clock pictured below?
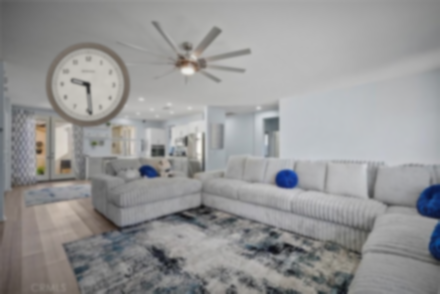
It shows 9.29
